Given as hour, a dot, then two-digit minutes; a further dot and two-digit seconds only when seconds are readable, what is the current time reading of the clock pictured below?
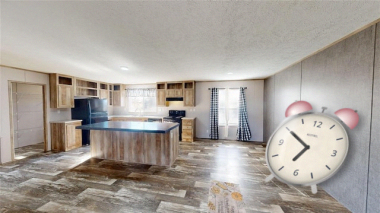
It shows 6.50
